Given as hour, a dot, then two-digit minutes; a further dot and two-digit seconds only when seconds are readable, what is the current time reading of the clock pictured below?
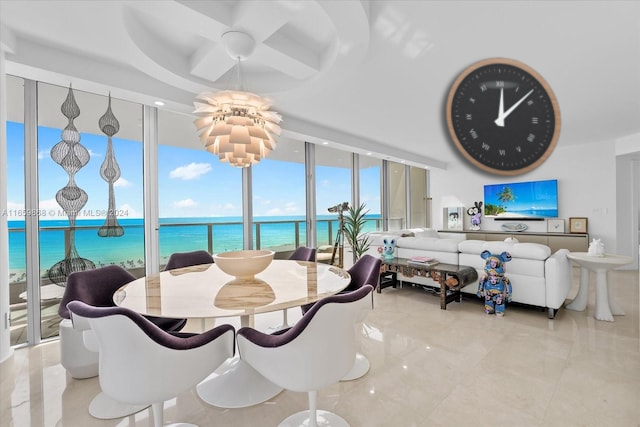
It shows 12.08
